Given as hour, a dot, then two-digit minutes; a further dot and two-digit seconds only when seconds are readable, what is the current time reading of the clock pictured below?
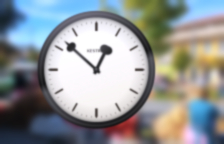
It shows 12.52
